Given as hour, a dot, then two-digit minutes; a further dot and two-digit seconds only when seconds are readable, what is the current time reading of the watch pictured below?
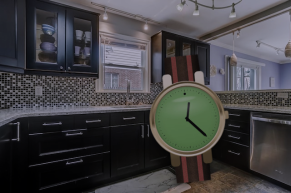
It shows 12.23
